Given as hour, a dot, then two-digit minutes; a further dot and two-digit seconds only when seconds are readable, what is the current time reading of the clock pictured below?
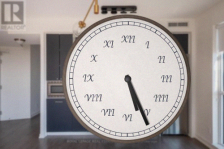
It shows 5.26
